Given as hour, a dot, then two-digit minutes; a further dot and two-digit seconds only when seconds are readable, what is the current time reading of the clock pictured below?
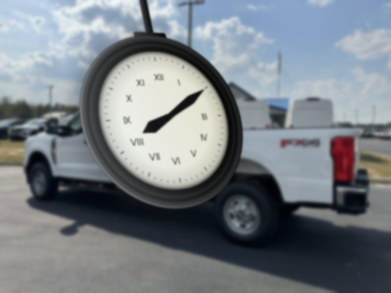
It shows 8.10
